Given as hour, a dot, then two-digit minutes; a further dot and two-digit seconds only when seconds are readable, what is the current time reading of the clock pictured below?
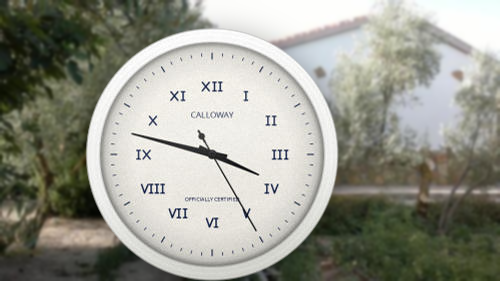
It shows 3.47.25
